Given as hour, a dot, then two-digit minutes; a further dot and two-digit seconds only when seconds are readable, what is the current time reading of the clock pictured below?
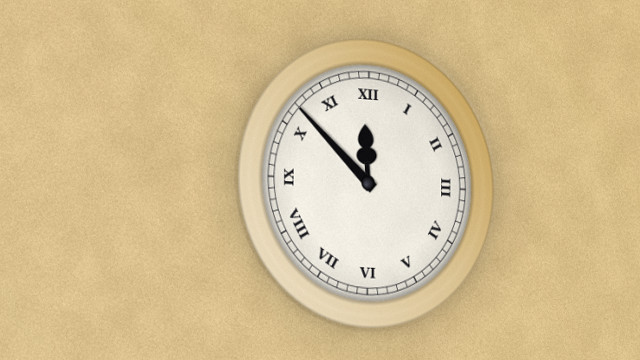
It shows 11.52
